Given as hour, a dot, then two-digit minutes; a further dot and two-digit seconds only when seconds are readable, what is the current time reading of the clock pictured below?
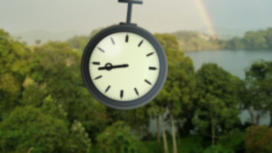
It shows 8.43
